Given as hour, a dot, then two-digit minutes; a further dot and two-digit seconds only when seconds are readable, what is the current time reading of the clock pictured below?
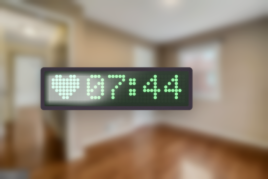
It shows 7.44
